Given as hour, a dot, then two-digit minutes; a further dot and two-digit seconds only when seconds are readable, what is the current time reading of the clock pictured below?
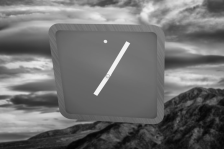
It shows 7.05
